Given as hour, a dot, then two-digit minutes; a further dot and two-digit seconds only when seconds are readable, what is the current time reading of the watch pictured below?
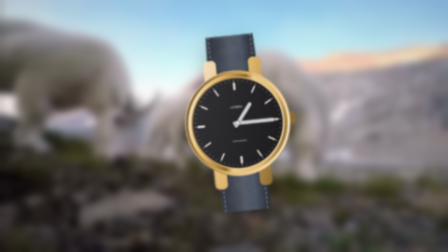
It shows 1.15
